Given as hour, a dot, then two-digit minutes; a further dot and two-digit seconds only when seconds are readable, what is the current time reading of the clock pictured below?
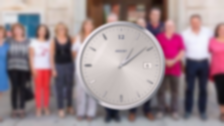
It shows 1.09
